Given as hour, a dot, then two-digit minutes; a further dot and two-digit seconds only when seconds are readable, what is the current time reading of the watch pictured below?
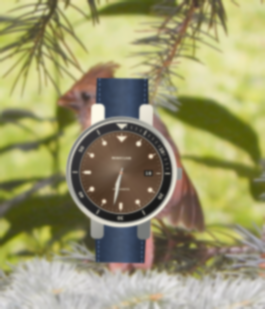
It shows 6.32
